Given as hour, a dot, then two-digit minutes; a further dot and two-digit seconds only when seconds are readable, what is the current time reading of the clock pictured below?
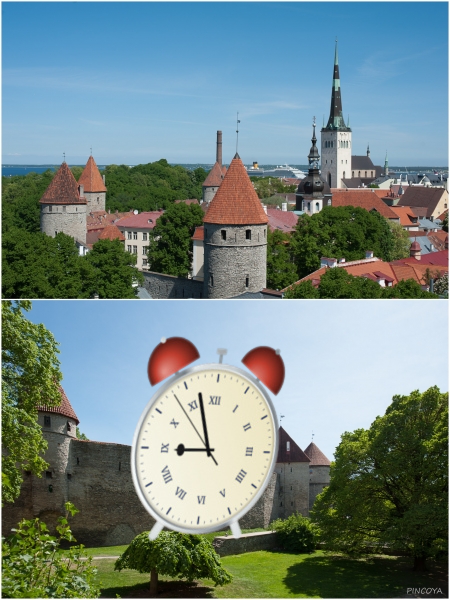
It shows 8.56.53
